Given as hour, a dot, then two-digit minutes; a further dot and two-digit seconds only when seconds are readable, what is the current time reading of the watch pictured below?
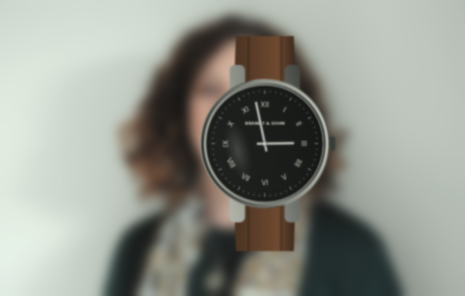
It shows 2.58
